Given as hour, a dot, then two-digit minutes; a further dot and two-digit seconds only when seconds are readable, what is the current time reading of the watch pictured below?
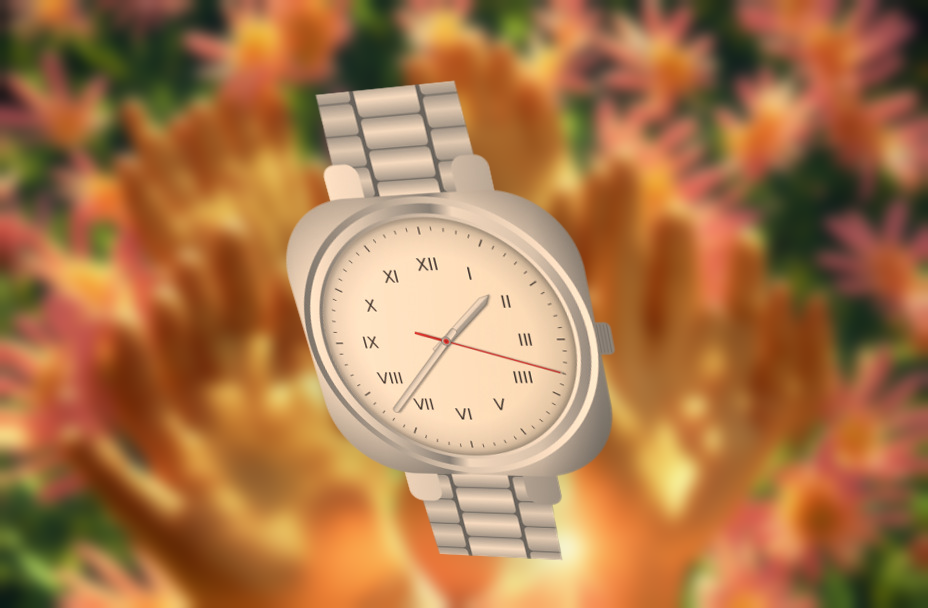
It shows 1.37.18
